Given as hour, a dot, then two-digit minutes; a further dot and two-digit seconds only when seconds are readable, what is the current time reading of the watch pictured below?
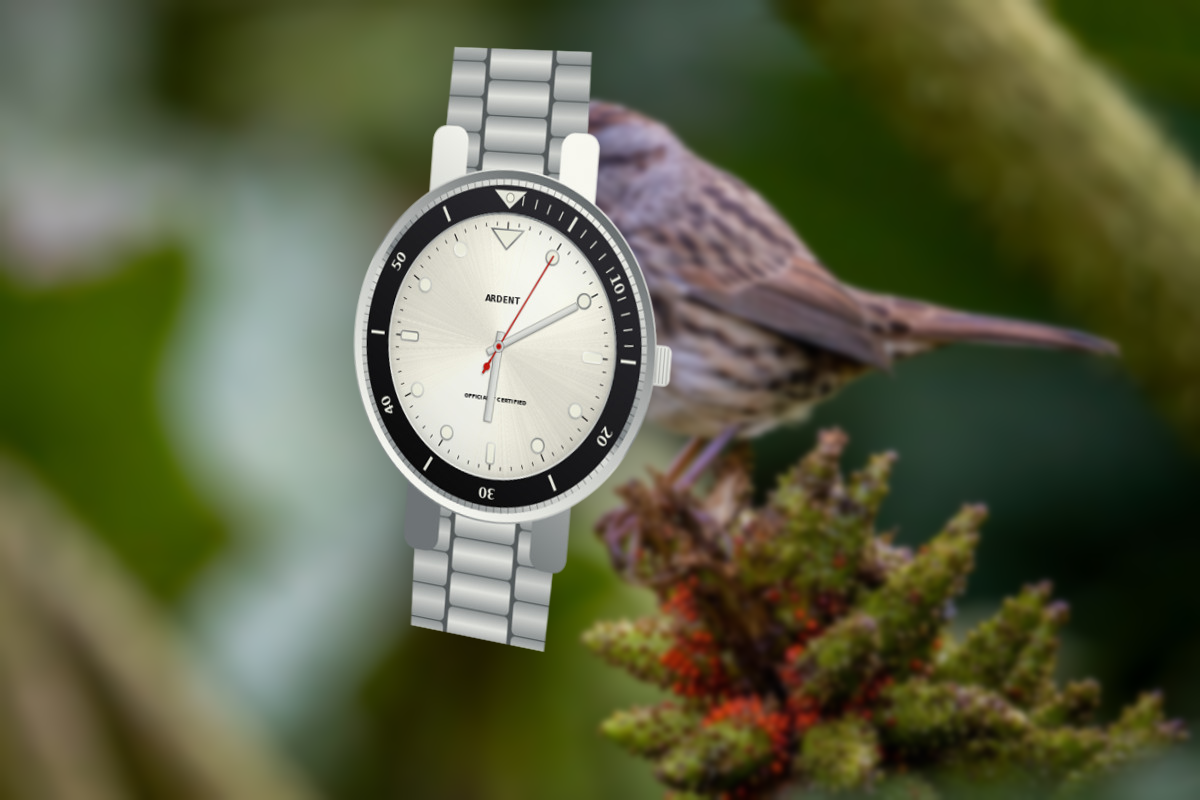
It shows 6.10.05
